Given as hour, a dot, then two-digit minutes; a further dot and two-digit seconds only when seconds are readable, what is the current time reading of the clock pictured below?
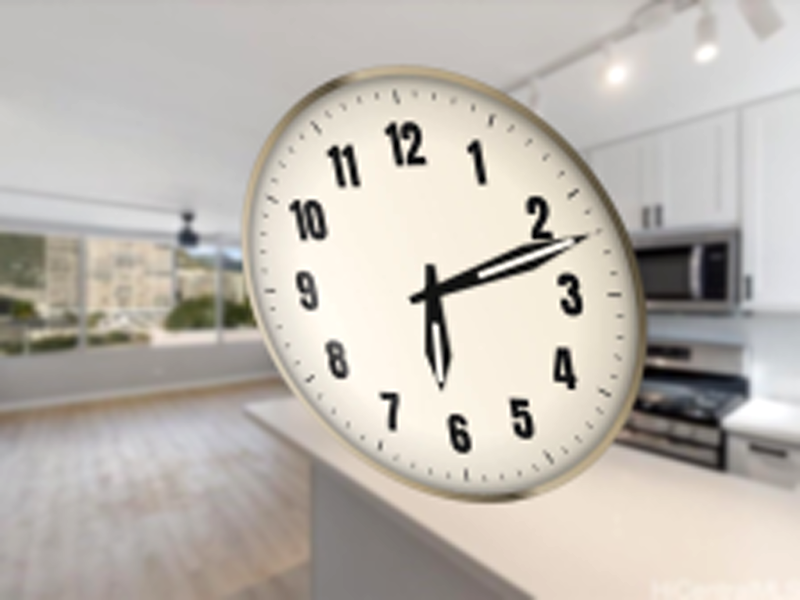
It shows 6.12
